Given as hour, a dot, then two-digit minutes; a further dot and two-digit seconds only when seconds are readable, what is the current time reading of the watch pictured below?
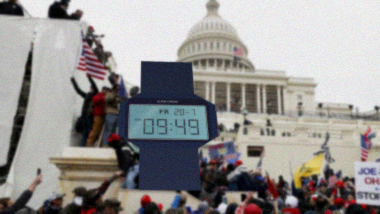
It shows 9.49
